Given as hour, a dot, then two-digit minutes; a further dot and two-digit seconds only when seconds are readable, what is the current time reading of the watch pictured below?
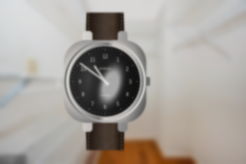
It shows 10.51
